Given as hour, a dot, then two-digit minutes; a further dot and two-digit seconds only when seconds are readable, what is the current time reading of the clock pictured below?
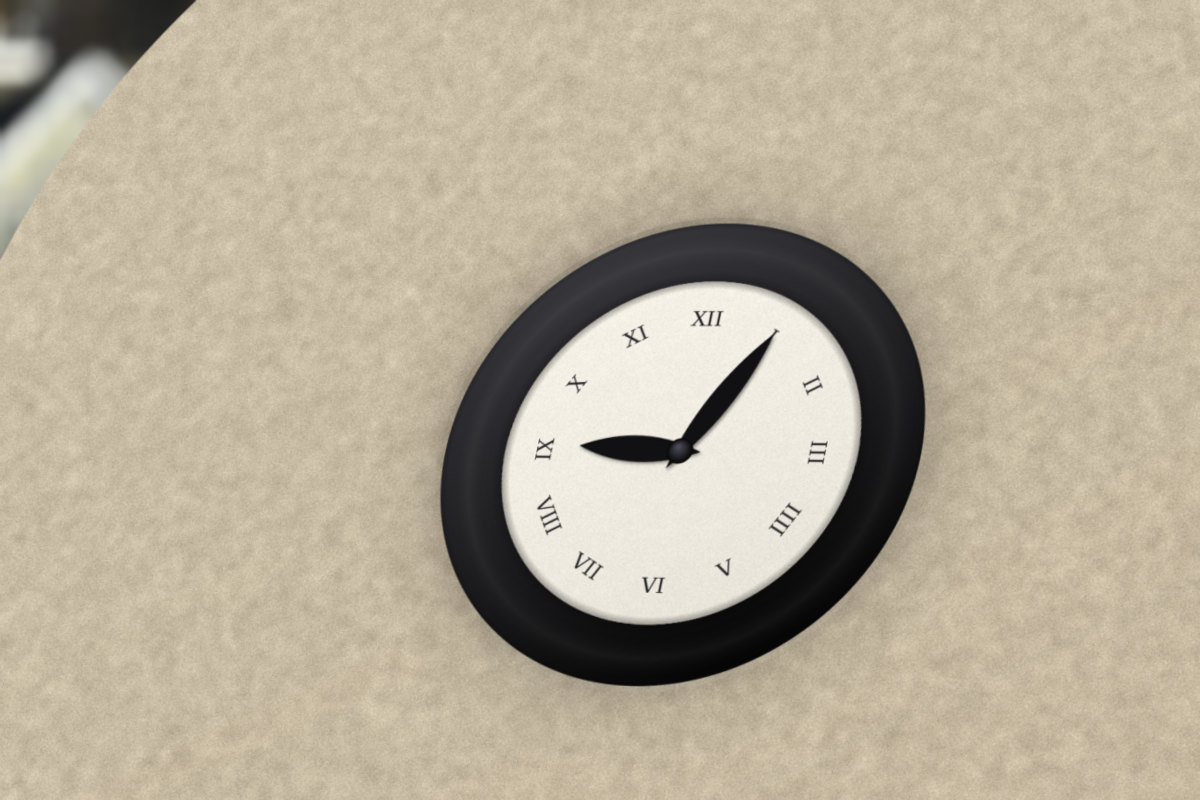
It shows 9.05
